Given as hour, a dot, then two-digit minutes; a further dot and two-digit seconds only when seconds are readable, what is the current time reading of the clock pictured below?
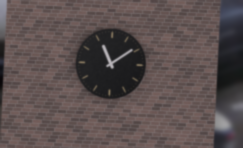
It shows 11.09
